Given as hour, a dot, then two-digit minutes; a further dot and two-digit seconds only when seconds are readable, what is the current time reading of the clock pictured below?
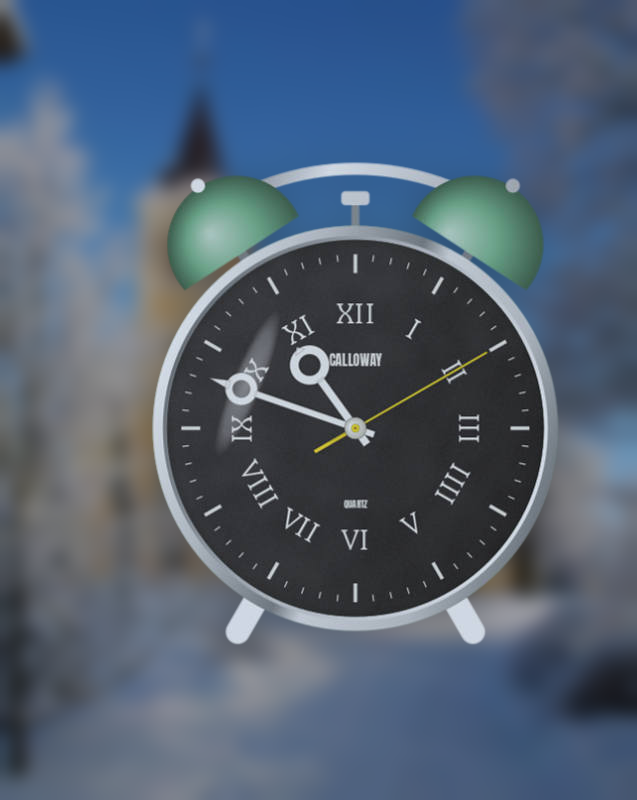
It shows 10.48.10
